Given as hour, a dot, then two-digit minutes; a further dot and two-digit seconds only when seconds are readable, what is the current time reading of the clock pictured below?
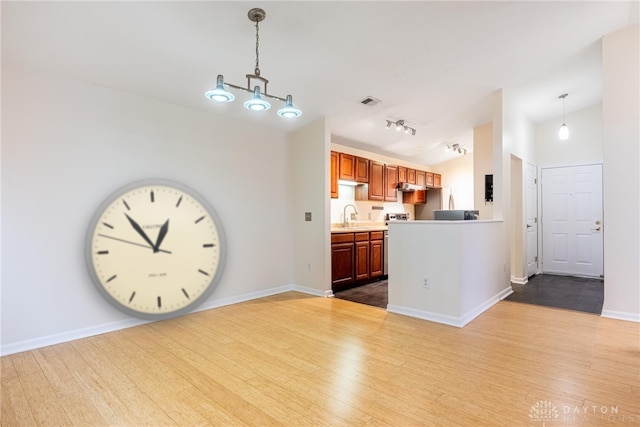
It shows 12.53.48
